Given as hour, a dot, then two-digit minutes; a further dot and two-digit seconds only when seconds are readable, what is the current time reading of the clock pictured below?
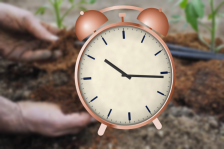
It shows 10.16
